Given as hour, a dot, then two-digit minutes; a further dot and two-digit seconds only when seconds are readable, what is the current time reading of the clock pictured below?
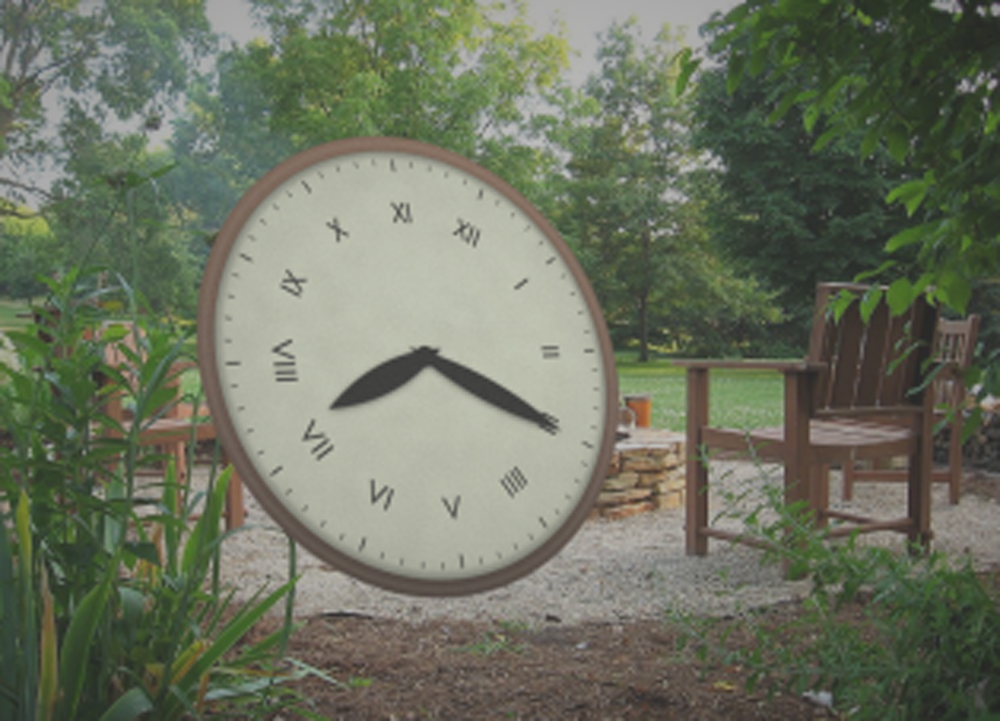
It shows 7.15
